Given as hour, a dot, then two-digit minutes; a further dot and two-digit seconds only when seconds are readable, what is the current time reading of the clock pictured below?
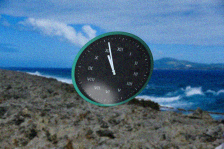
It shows 10.56
